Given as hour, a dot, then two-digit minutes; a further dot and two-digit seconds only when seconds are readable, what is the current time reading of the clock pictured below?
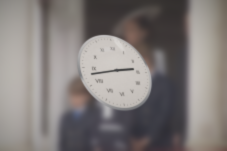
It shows 2.43
